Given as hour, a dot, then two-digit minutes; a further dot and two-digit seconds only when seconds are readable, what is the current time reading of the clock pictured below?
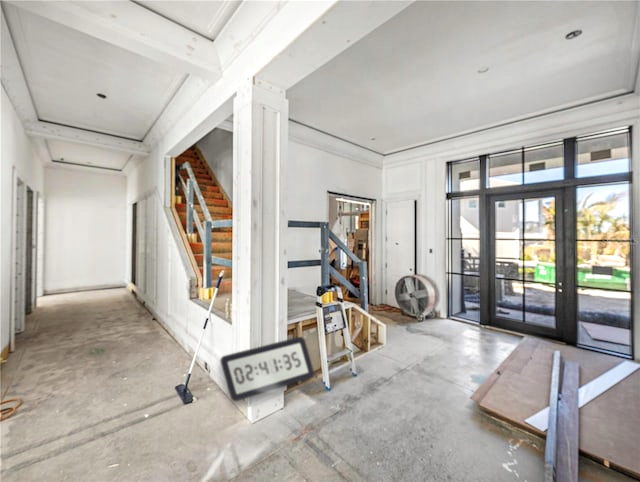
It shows 2.41.35
